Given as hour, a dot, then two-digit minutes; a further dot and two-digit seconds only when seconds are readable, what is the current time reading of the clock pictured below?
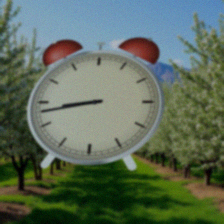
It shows 8.43
